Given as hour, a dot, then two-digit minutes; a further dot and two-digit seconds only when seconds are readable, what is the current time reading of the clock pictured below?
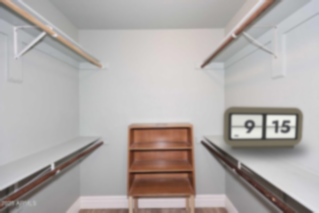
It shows 9.15
